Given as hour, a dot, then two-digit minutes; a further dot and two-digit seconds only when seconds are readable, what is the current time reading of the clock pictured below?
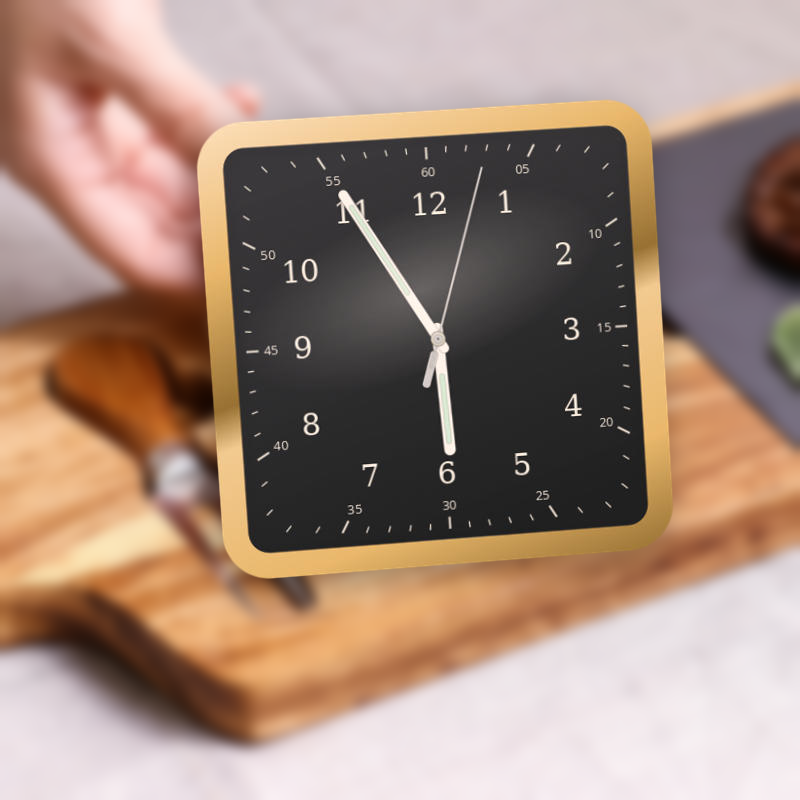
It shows 5.55.03
